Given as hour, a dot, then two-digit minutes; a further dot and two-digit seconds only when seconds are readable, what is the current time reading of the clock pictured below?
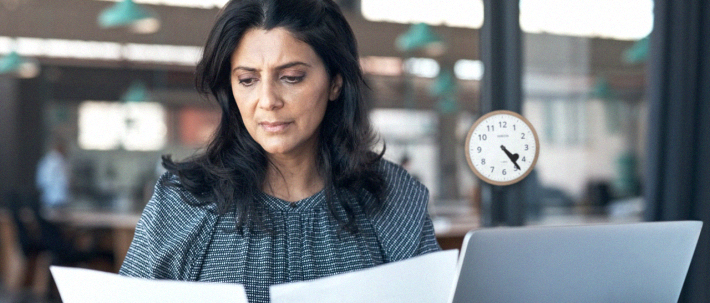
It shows 4.24
